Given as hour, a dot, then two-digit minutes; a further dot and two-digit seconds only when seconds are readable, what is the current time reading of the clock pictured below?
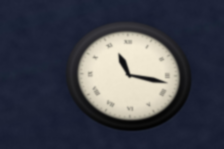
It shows 11.17
